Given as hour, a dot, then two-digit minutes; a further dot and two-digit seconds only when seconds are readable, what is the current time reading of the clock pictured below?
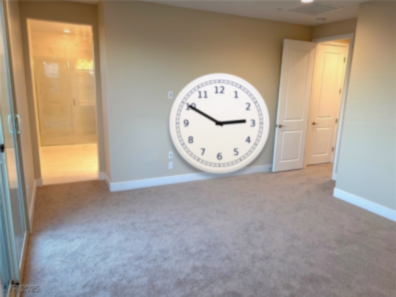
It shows 2.50
